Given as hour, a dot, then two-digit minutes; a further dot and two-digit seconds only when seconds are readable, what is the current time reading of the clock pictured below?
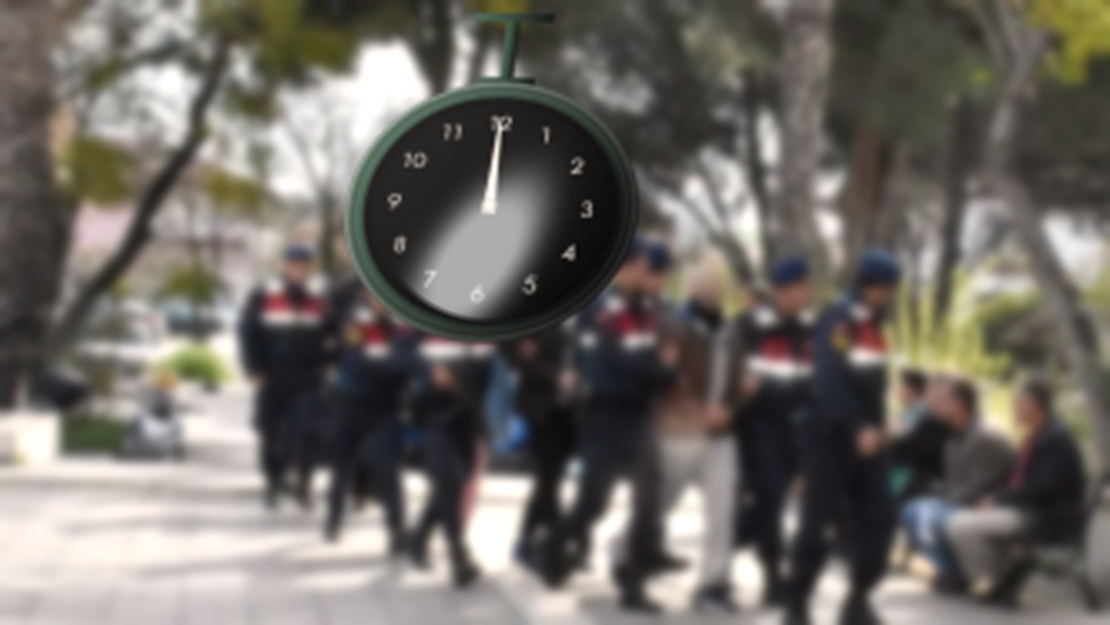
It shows 12.00
